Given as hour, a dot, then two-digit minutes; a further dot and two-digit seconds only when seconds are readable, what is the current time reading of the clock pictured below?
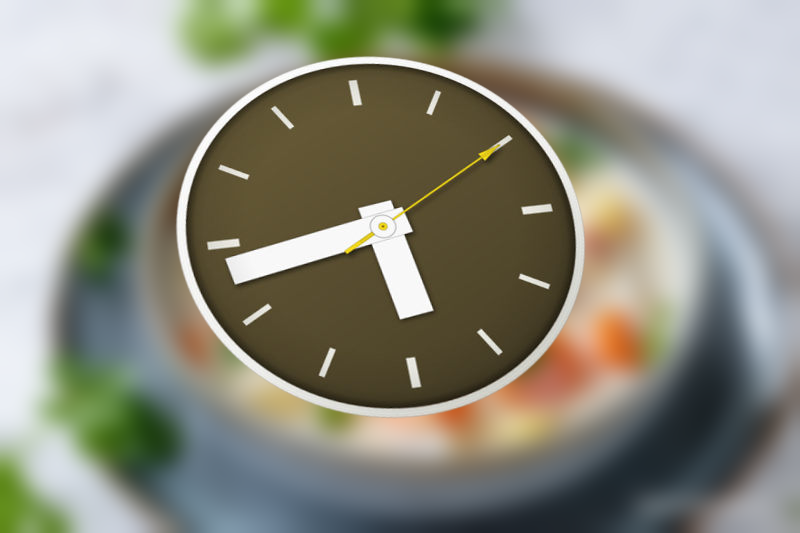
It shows 5.43.10
